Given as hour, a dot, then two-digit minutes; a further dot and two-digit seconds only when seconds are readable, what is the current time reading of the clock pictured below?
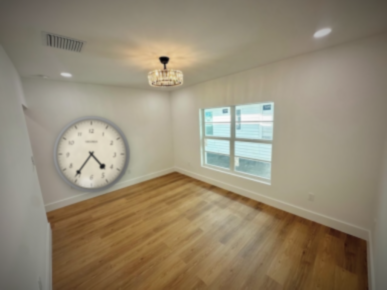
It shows 4.36
